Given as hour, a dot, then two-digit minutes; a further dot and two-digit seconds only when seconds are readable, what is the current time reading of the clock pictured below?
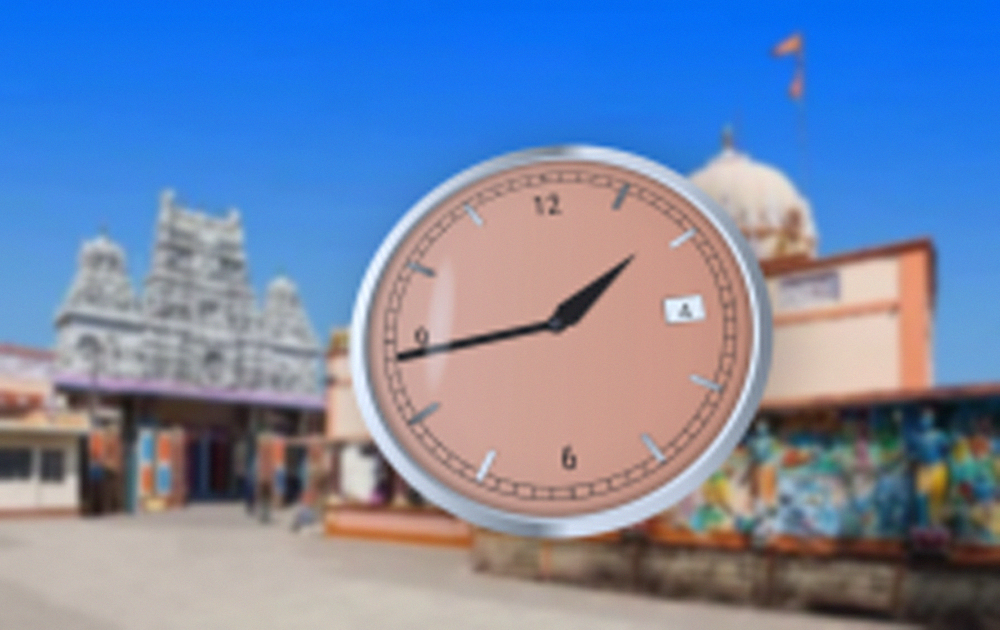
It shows 1.44
